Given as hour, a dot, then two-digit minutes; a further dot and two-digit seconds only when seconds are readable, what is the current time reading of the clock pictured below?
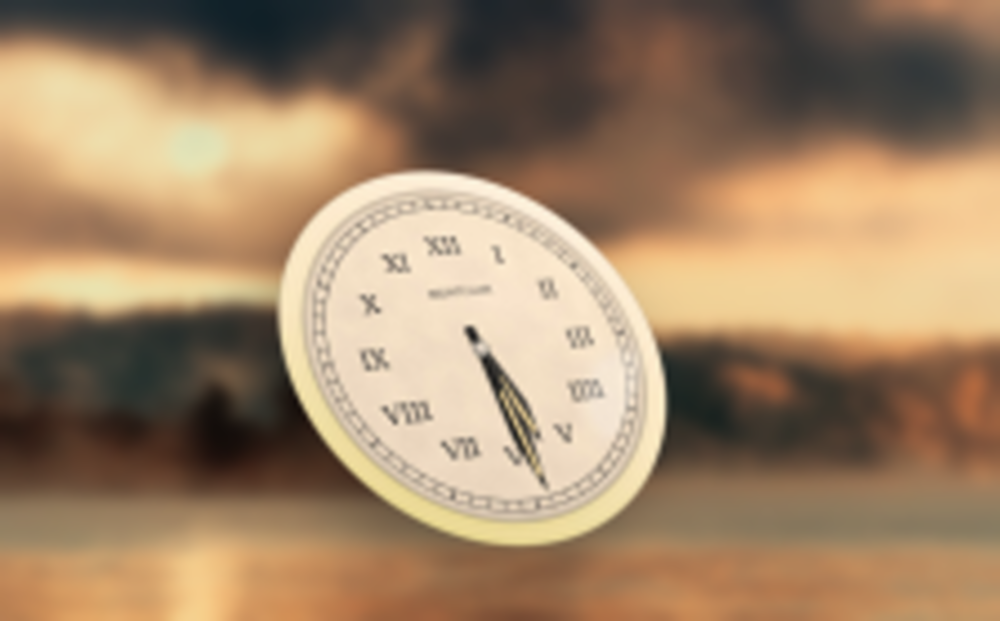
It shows 5.29
